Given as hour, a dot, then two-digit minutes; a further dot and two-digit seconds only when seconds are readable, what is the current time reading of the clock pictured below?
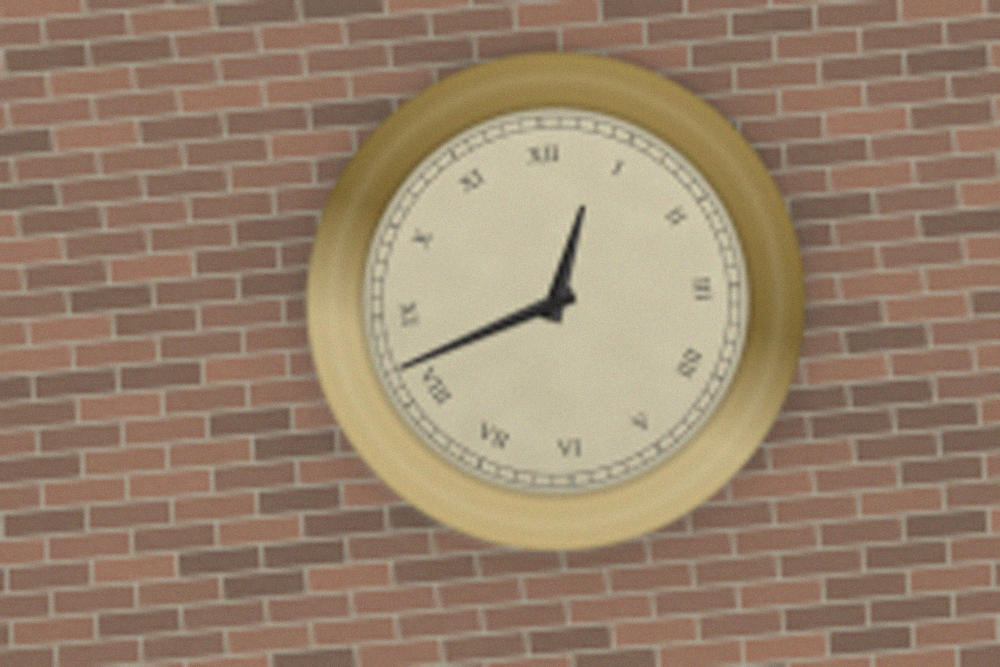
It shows 12.42
